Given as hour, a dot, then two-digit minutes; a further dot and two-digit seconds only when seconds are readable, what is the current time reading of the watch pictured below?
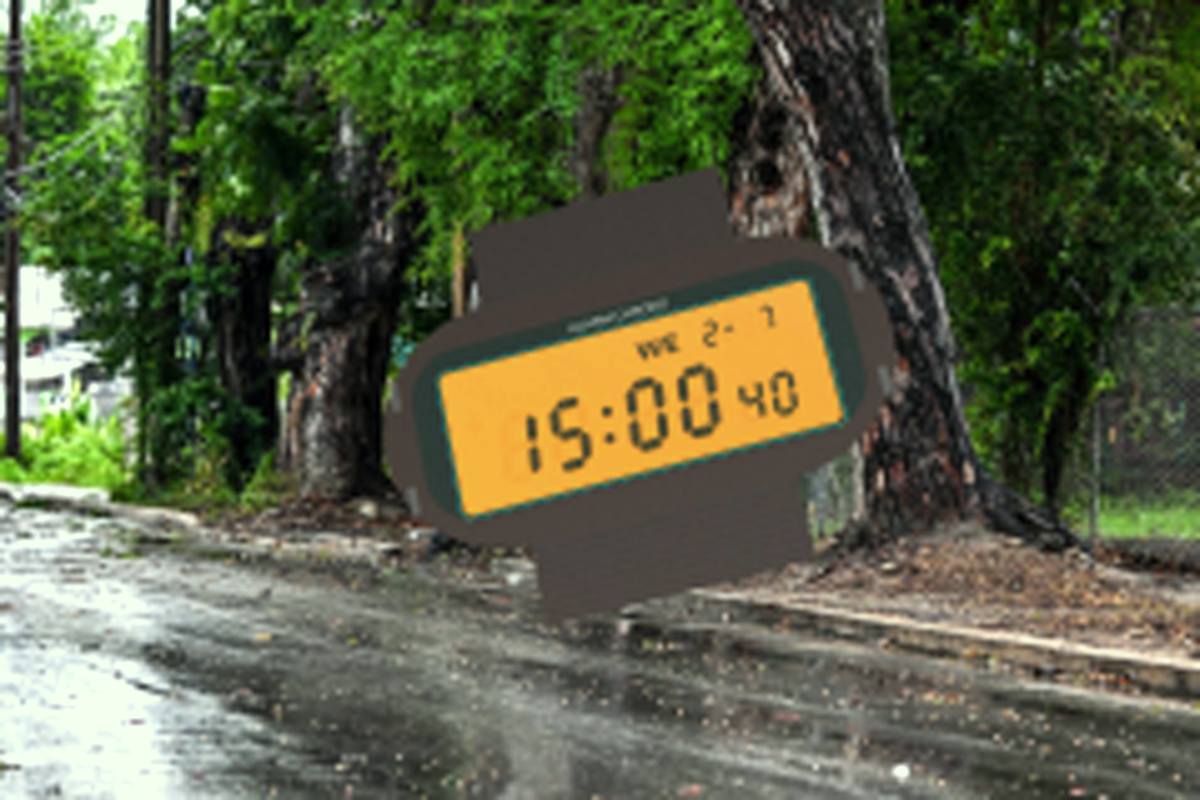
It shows 15.00.40
